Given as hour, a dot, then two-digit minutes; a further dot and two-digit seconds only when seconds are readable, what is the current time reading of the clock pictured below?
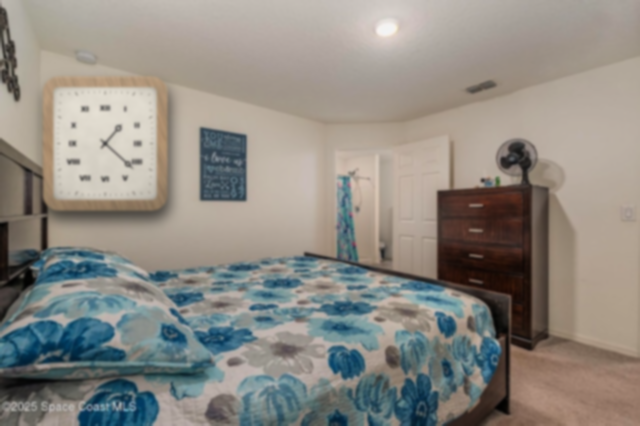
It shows 1.22
